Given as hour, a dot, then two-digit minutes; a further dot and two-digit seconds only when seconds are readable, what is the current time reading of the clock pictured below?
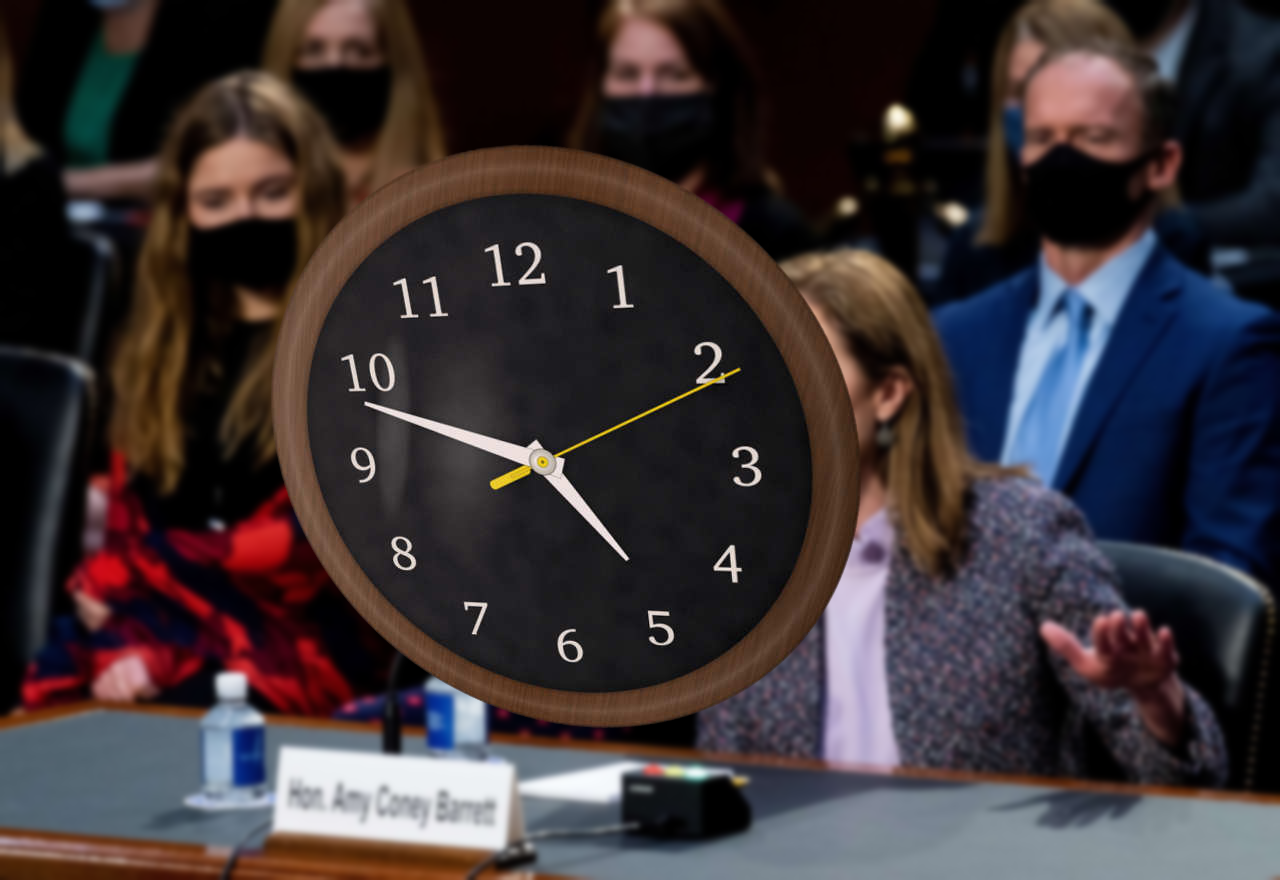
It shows 4.48.11
